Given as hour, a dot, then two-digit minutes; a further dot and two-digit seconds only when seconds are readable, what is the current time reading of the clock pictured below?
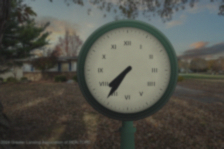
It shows 7.36
